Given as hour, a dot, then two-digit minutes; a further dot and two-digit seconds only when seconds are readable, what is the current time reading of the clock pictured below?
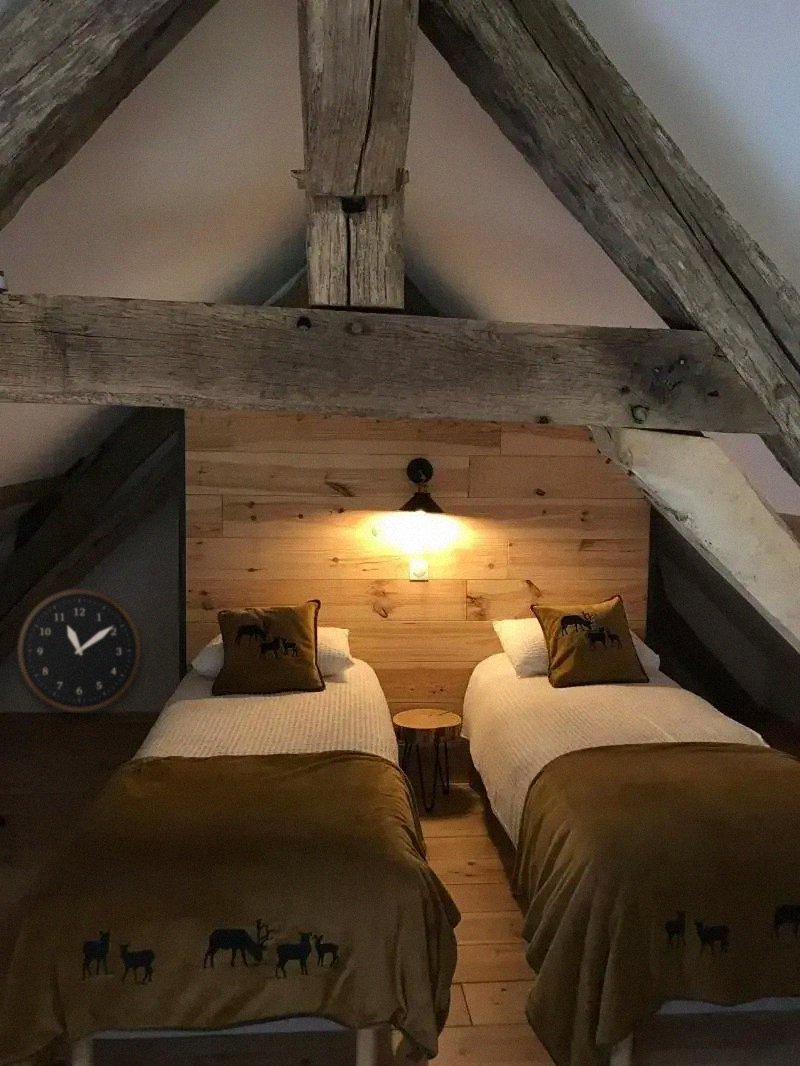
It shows 11.09
